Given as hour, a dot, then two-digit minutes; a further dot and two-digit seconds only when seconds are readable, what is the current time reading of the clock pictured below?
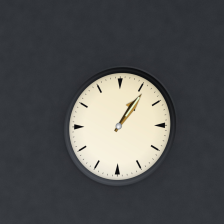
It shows 1.06
